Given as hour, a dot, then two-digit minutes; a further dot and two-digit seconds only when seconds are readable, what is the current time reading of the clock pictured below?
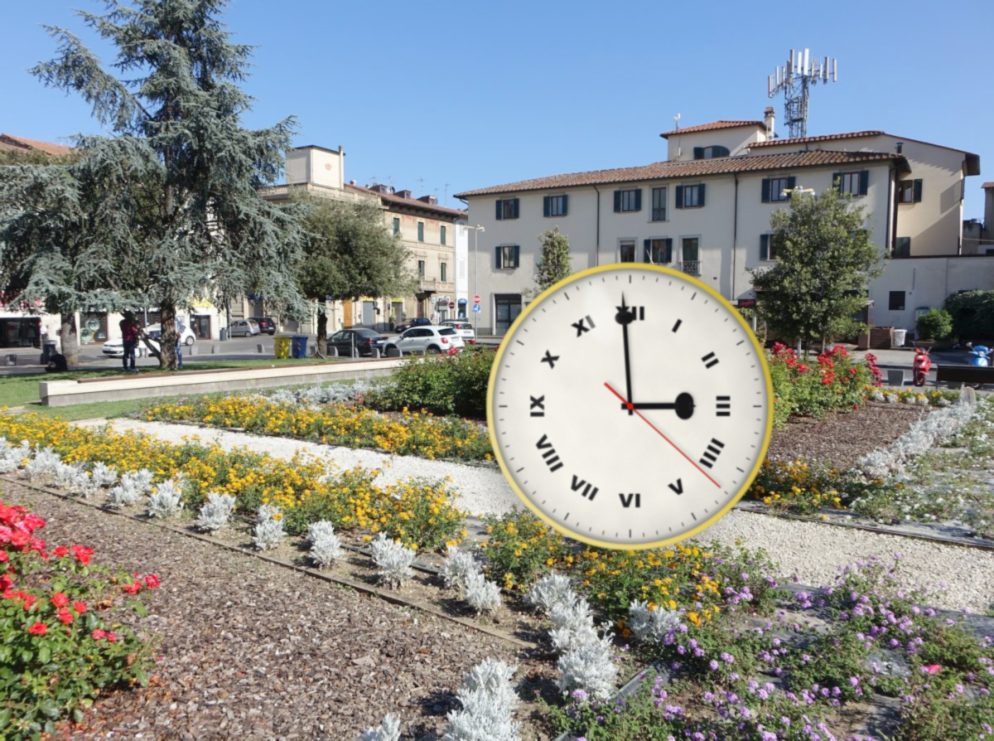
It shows 2.59.22
